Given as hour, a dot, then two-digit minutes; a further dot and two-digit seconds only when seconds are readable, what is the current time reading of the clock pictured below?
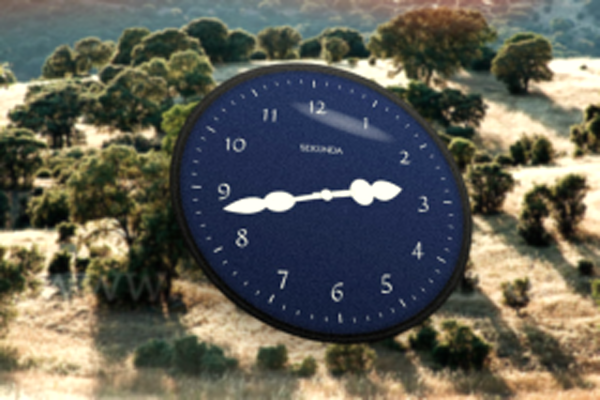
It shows 2.43
